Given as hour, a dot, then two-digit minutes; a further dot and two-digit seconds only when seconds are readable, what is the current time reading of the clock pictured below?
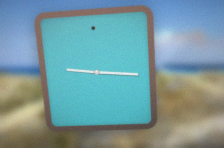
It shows 9.16
